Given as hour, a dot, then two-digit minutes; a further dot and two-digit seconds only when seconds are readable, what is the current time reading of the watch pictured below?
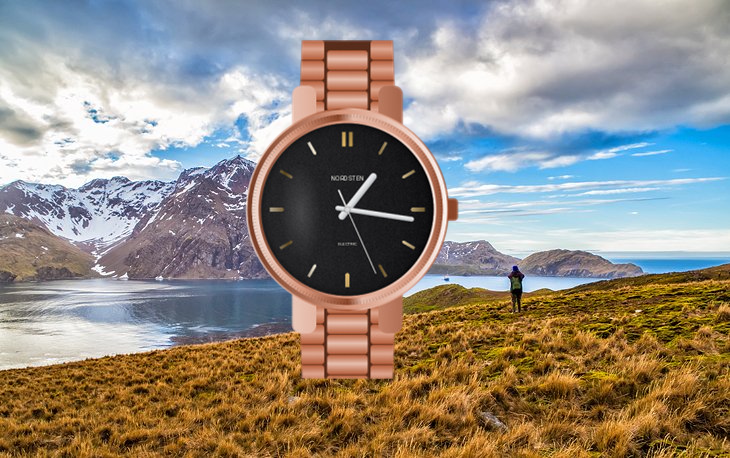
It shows 1.16.26
